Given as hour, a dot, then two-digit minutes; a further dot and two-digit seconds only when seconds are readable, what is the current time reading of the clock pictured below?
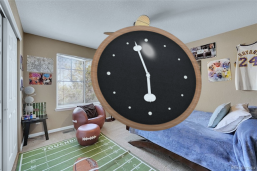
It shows 5.57
